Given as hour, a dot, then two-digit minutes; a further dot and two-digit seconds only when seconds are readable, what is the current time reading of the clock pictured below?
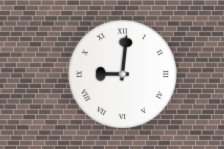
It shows 9.01
